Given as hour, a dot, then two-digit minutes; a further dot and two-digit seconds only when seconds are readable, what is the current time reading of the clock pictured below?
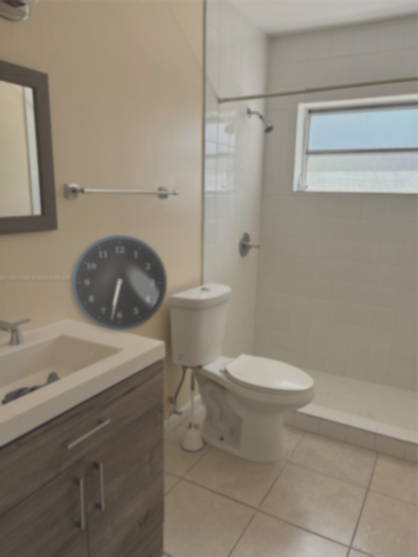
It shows 6.32
